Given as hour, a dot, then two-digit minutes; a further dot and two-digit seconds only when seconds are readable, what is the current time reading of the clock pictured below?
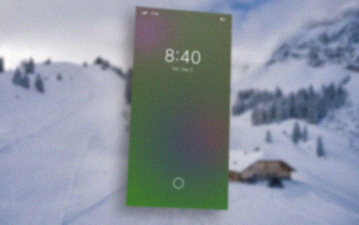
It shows 8.40
